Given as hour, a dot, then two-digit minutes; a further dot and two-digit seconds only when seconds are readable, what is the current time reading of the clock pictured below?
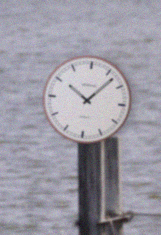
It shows 10.07
